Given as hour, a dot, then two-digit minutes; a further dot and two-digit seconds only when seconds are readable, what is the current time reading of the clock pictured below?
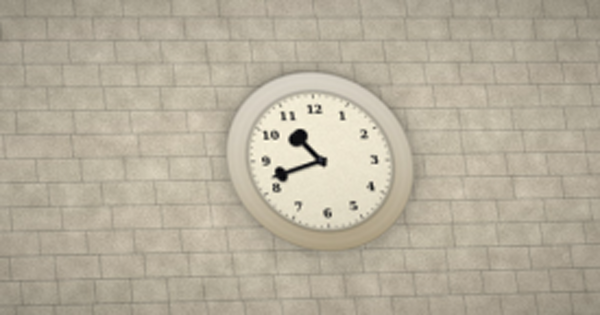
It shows 10.42
